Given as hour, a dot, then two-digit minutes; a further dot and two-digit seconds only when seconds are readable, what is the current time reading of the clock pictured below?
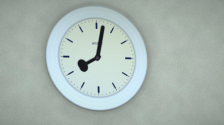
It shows 8.02
